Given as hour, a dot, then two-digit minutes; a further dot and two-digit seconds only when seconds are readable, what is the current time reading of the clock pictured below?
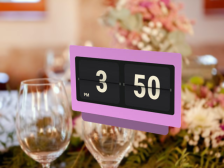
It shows 3.50
